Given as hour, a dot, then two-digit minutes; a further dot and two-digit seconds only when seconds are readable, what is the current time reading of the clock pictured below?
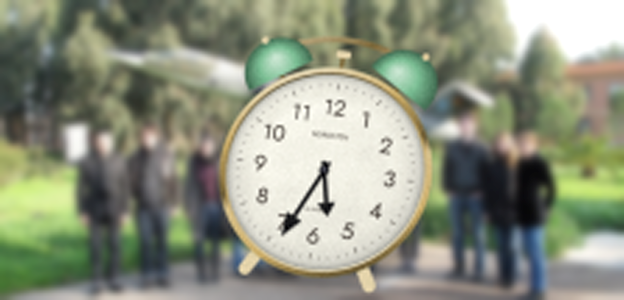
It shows 5.34
